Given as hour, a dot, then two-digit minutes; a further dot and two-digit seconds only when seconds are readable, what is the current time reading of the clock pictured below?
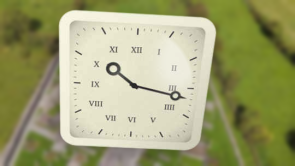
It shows 10.17
